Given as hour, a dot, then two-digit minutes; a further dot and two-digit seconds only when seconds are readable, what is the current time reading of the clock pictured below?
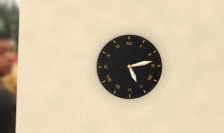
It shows 5.13
